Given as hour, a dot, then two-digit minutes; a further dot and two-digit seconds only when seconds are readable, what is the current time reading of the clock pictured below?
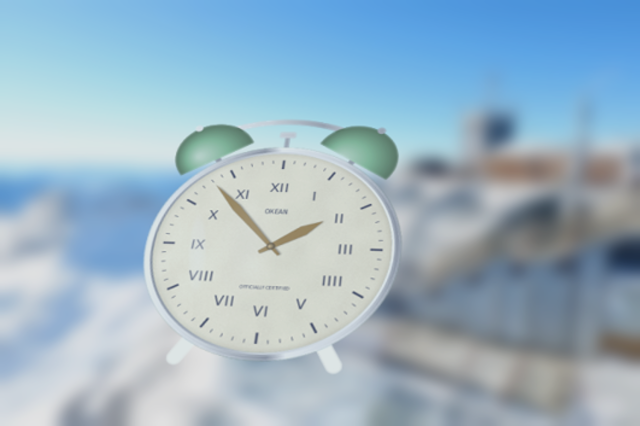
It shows 1.53
